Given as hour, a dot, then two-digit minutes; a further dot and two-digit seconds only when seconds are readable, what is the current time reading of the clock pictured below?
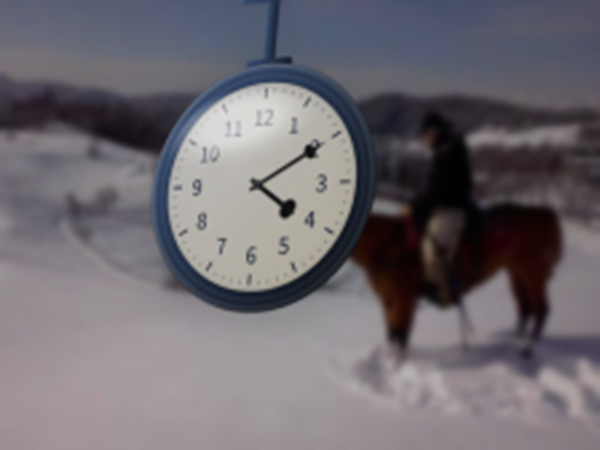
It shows 4.10
